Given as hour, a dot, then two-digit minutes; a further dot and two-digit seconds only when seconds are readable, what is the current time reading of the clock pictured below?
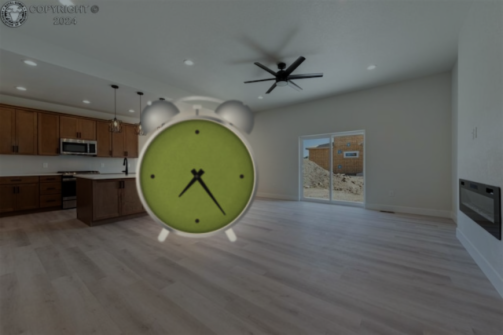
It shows 7.24
